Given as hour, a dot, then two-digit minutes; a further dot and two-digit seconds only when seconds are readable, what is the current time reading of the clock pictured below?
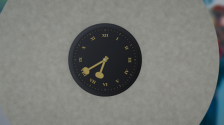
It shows 6.40
